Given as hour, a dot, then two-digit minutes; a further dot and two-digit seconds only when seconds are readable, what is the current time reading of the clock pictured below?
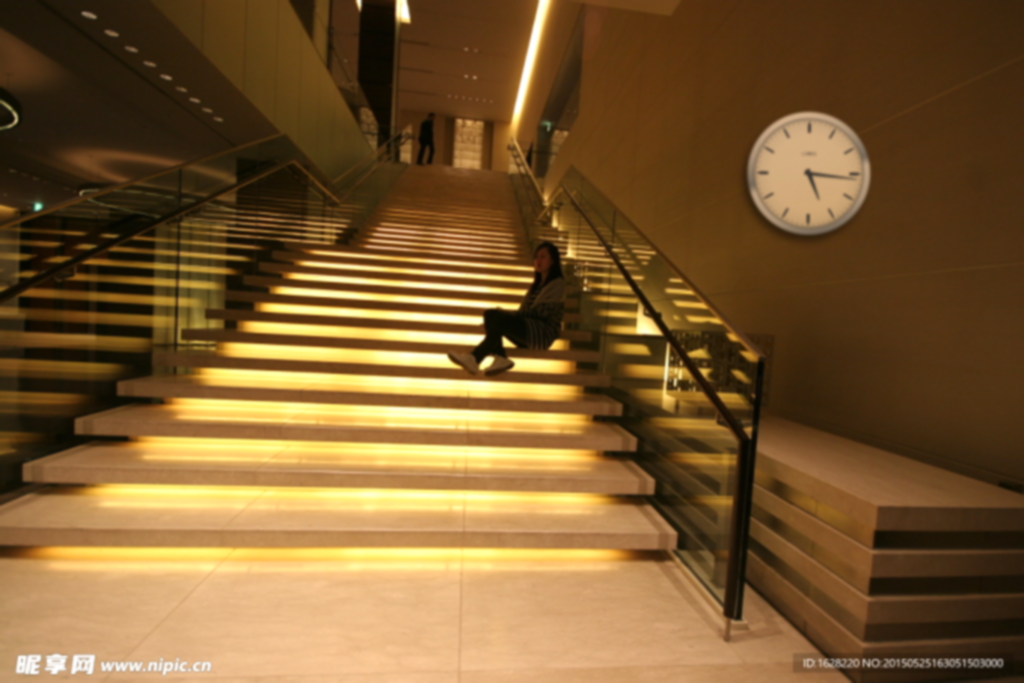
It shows 5.16
